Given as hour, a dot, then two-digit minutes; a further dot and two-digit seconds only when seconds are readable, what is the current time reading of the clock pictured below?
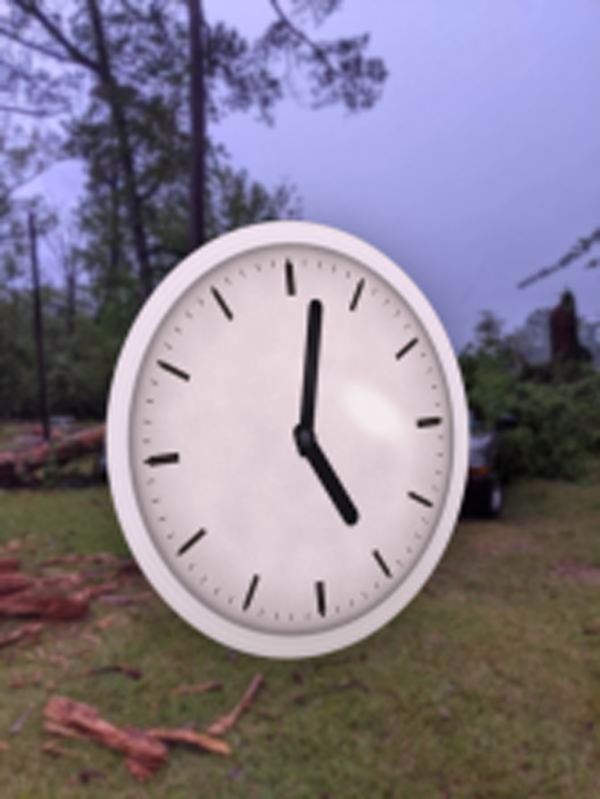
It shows 5.02
